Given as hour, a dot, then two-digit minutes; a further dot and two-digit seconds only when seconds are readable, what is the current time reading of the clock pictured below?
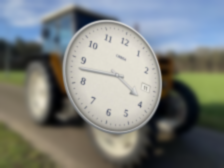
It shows 3.43
